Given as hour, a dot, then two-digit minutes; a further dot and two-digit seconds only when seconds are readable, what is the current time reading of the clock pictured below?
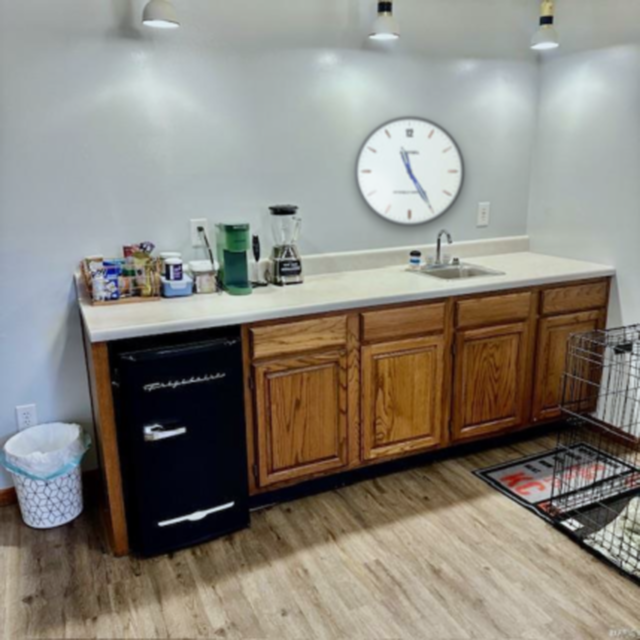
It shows 11.25
